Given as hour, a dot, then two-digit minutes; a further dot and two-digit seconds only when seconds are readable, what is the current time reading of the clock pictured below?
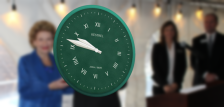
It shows 9.47
